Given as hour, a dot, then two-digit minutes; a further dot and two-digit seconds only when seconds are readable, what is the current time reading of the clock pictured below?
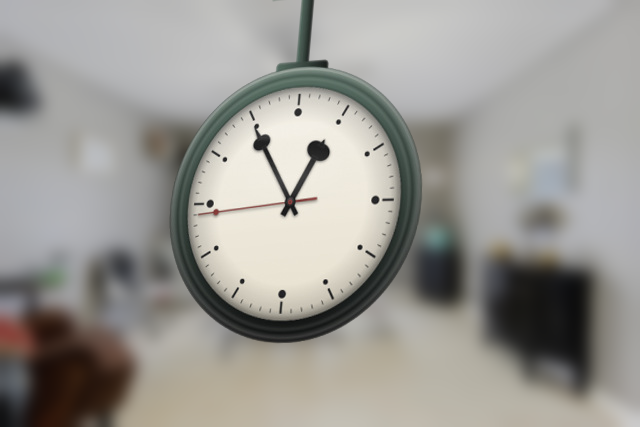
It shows 12.54.44
